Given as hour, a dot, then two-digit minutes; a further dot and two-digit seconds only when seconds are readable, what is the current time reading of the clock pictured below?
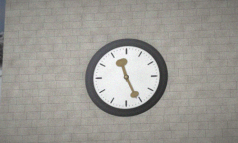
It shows 11.26
